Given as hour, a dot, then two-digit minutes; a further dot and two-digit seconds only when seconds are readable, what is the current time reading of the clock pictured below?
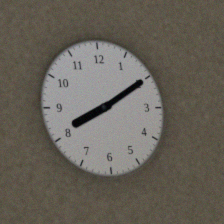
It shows 8.10
